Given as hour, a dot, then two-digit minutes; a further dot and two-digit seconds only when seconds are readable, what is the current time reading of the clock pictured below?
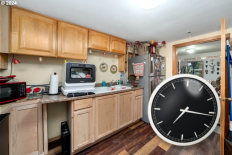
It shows 7.16
